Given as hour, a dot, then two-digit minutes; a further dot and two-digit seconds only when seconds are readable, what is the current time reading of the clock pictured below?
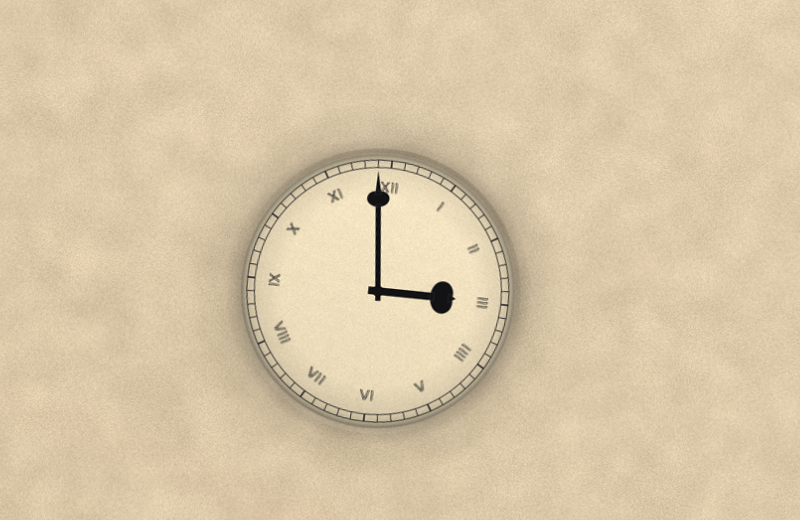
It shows 2.59
